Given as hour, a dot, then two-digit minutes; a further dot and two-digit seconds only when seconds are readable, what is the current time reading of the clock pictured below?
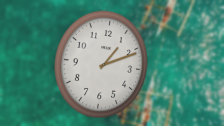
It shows 1.11
